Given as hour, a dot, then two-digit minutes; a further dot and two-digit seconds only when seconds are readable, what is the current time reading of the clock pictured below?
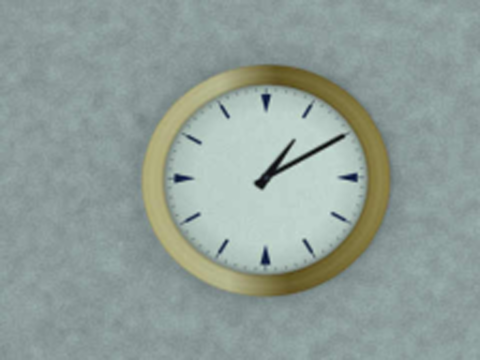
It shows 1.10
